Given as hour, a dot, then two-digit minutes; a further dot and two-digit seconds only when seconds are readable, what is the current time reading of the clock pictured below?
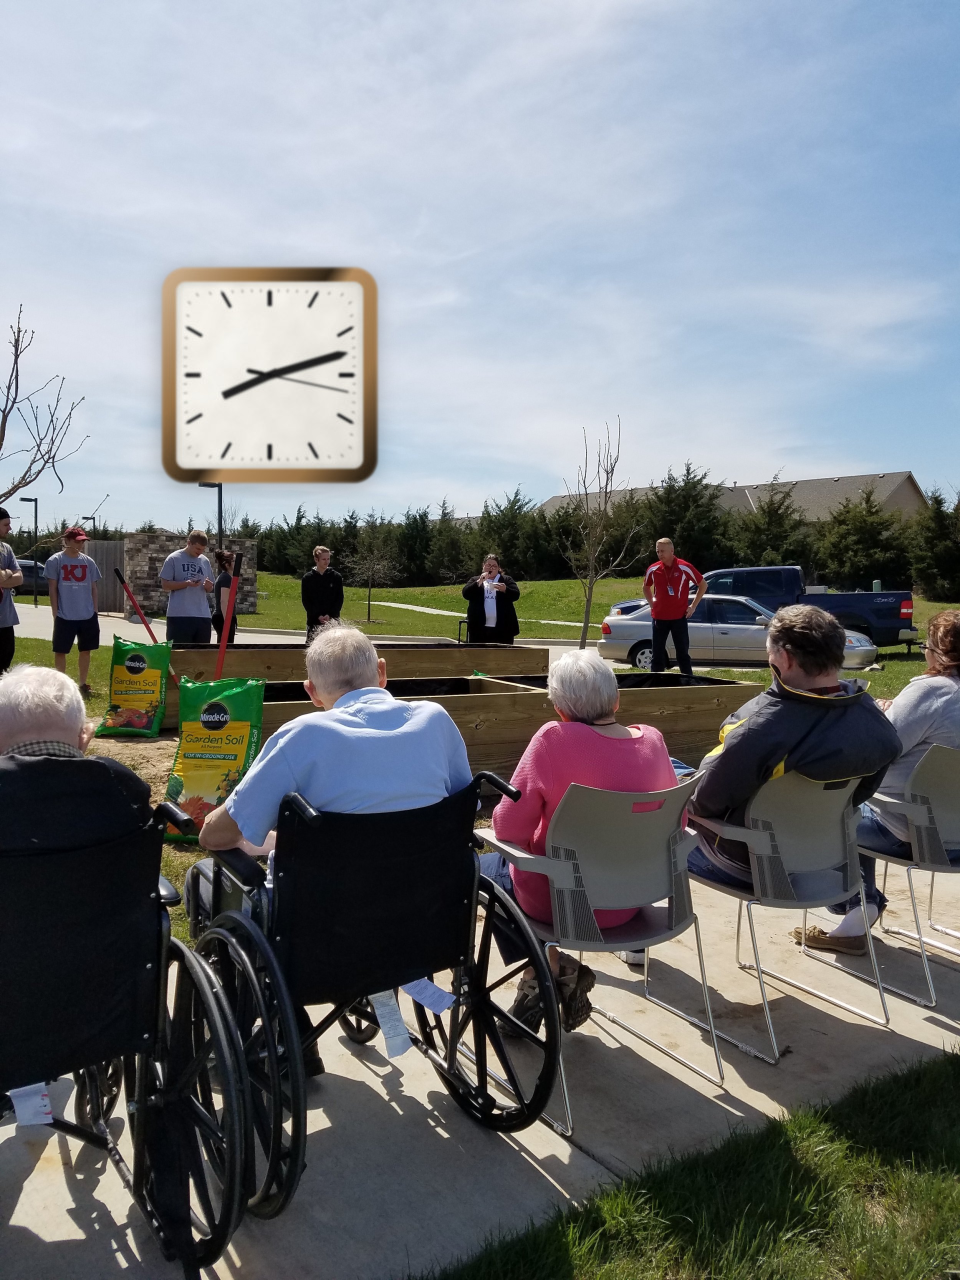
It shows 8.12.17
